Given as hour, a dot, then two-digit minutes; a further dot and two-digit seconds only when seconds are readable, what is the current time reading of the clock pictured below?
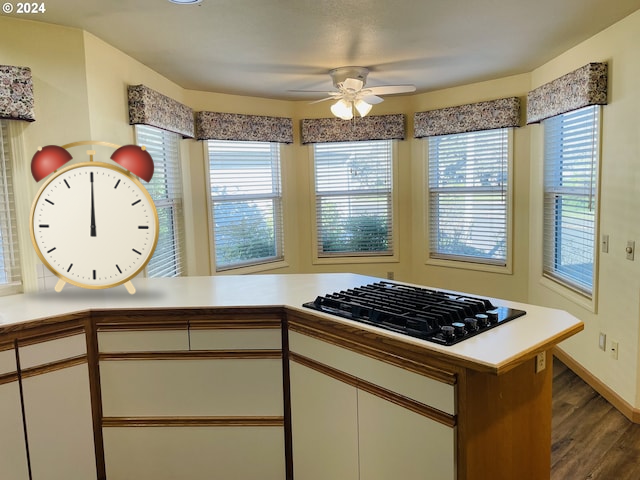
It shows 12.00
